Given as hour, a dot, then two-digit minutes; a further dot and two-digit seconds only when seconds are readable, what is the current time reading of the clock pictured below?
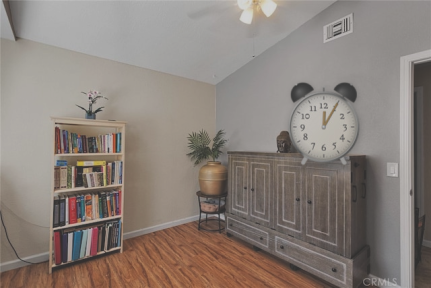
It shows 12.05
